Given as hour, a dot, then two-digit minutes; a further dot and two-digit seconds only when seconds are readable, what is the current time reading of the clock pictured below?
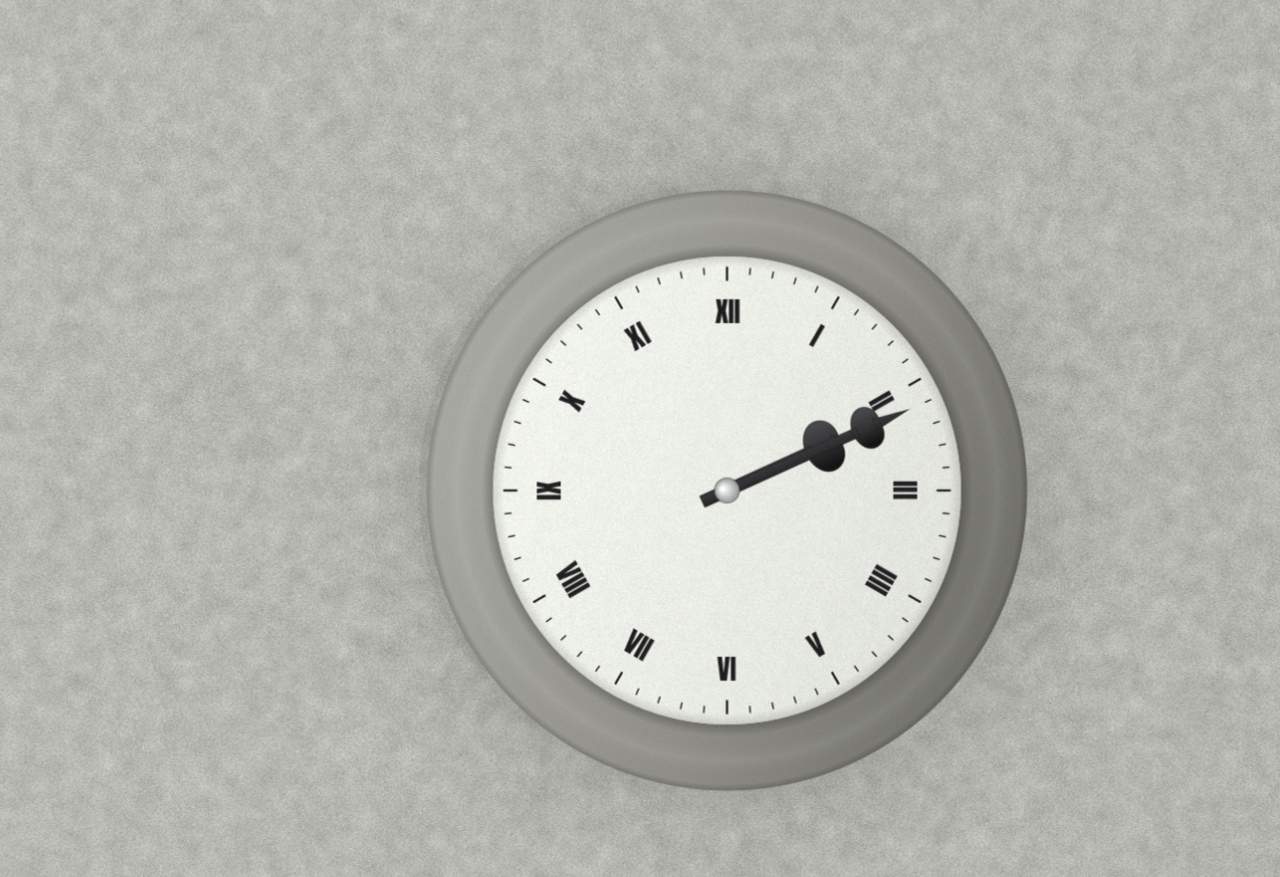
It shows 2.11
